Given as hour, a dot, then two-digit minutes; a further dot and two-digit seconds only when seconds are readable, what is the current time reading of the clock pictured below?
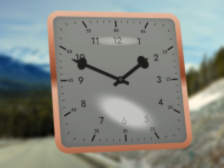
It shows 1.49
